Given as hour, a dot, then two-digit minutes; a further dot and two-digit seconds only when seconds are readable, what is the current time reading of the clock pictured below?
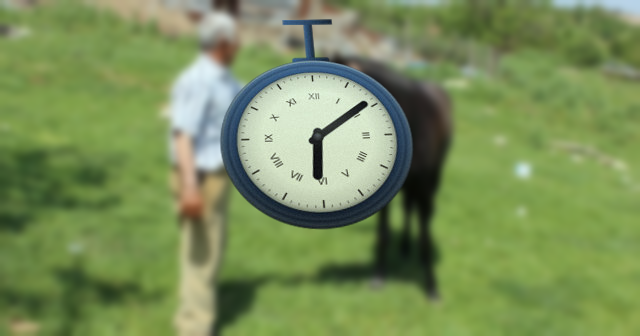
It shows 6.09
